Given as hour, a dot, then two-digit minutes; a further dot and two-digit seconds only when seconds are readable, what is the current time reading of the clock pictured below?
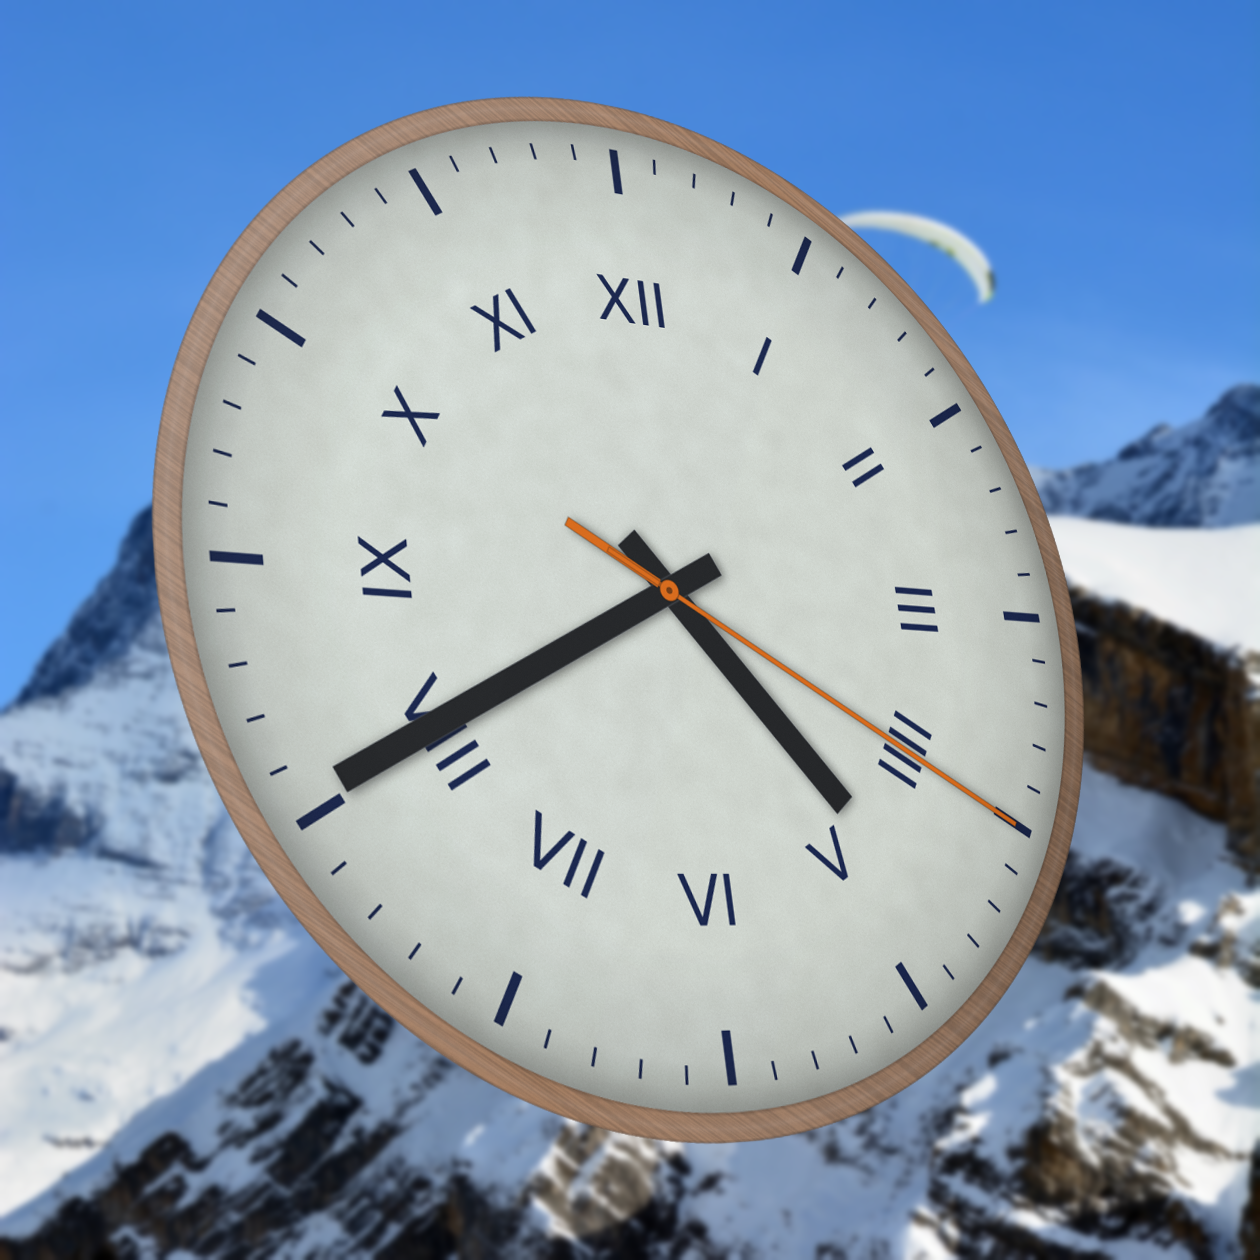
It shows 4.40.20
